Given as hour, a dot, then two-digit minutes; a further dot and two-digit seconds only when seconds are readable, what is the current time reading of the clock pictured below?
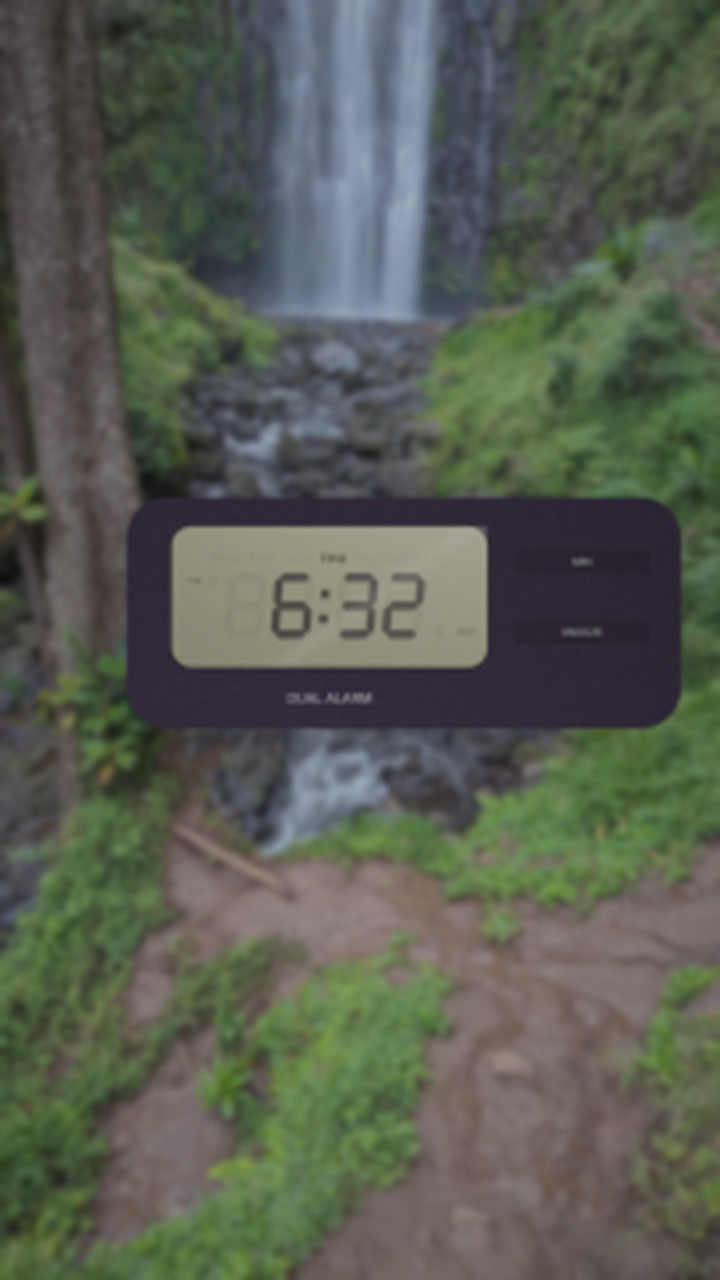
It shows 6.32
